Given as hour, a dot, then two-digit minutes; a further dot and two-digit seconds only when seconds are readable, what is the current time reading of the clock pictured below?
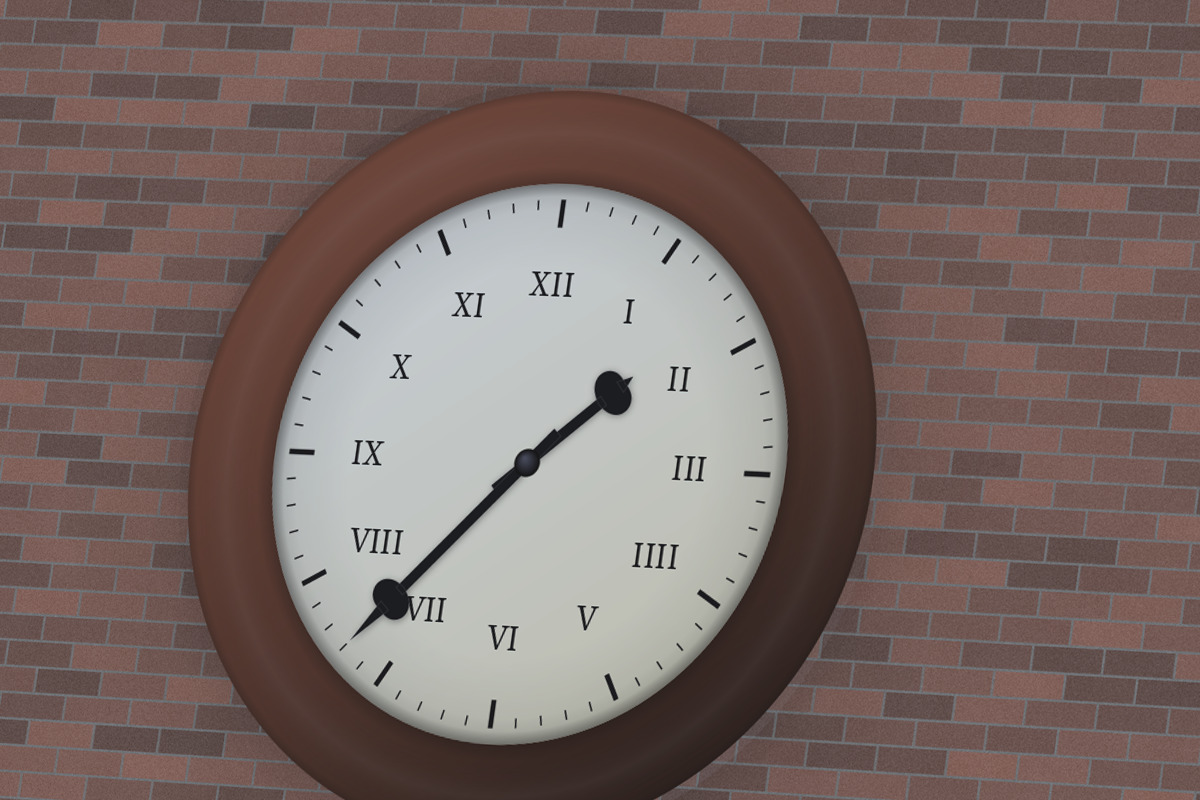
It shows 1.37
